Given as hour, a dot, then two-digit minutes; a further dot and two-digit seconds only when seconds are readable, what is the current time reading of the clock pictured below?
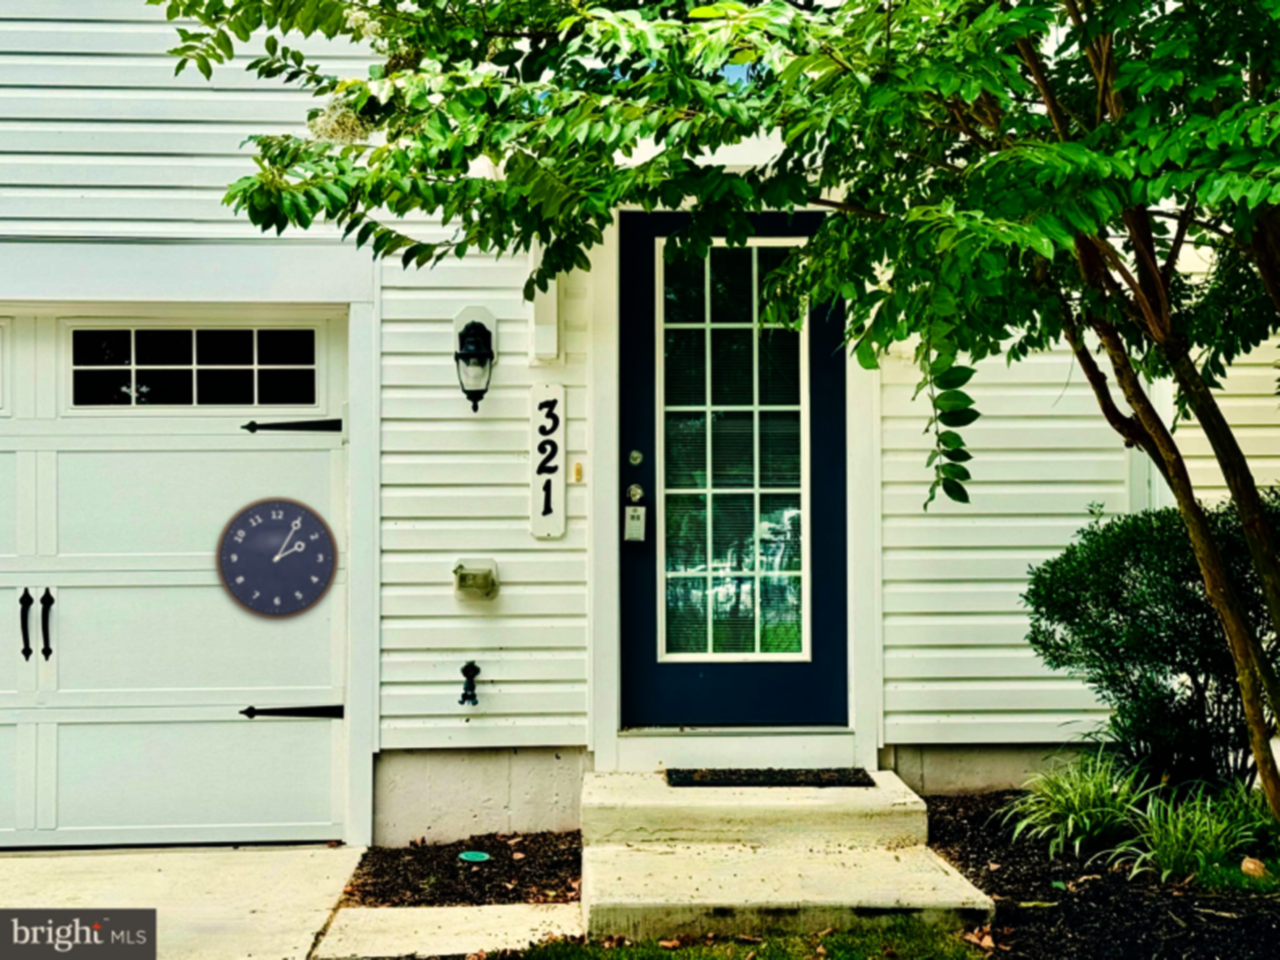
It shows 2.05
